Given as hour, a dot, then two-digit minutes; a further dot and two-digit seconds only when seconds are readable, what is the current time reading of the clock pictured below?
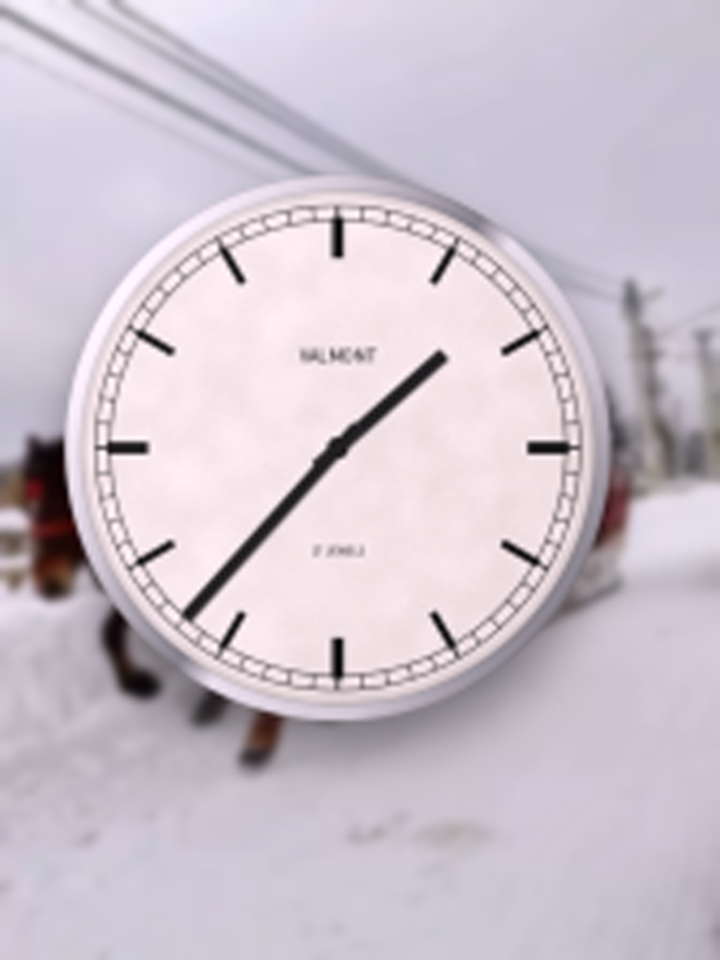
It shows 1.37
